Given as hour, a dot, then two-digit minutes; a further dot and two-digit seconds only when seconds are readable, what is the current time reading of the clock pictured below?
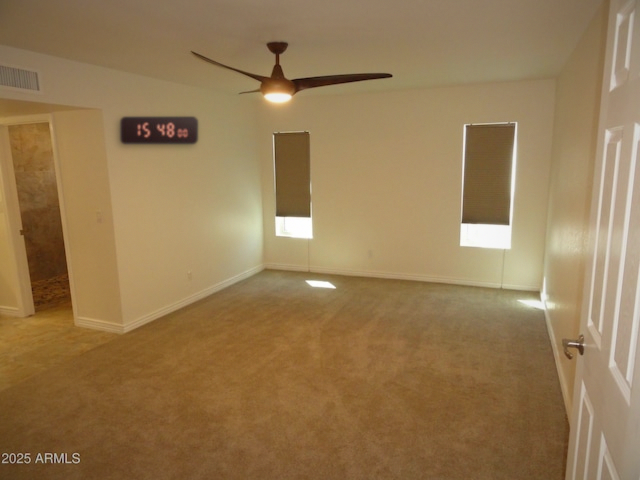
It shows 15.48
